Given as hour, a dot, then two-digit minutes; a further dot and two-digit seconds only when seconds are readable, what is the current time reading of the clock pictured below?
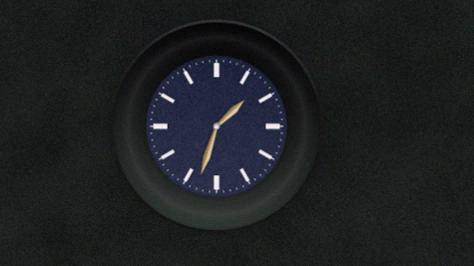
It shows 1.33
